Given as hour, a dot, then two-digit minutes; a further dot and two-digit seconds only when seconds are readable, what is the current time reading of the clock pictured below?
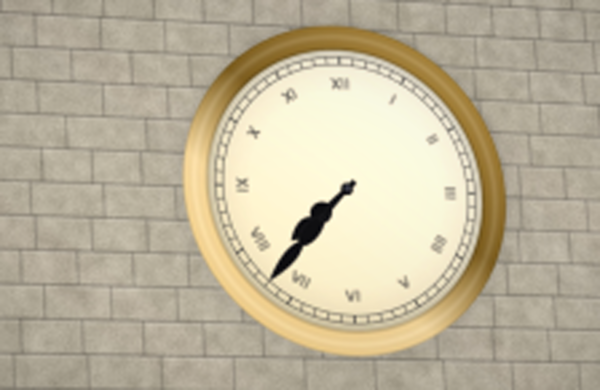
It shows 7.37
